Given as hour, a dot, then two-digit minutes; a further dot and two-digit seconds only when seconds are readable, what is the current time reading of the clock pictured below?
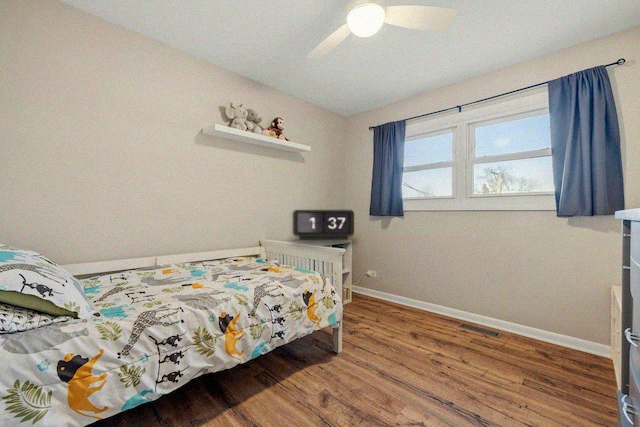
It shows 1.37
